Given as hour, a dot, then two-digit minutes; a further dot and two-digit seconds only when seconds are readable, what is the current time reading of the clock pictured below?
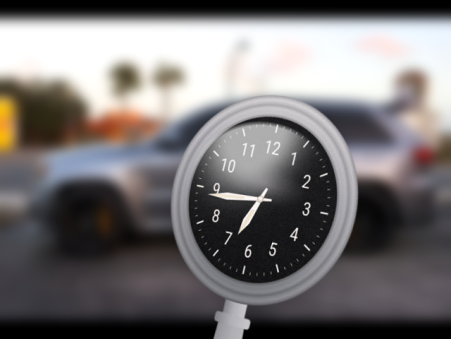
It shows 6.44
